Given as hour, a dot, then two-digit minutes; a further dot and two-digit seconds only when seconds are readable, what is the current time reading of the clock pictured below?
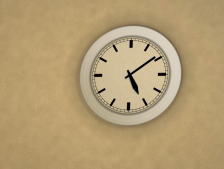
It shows 5.09
